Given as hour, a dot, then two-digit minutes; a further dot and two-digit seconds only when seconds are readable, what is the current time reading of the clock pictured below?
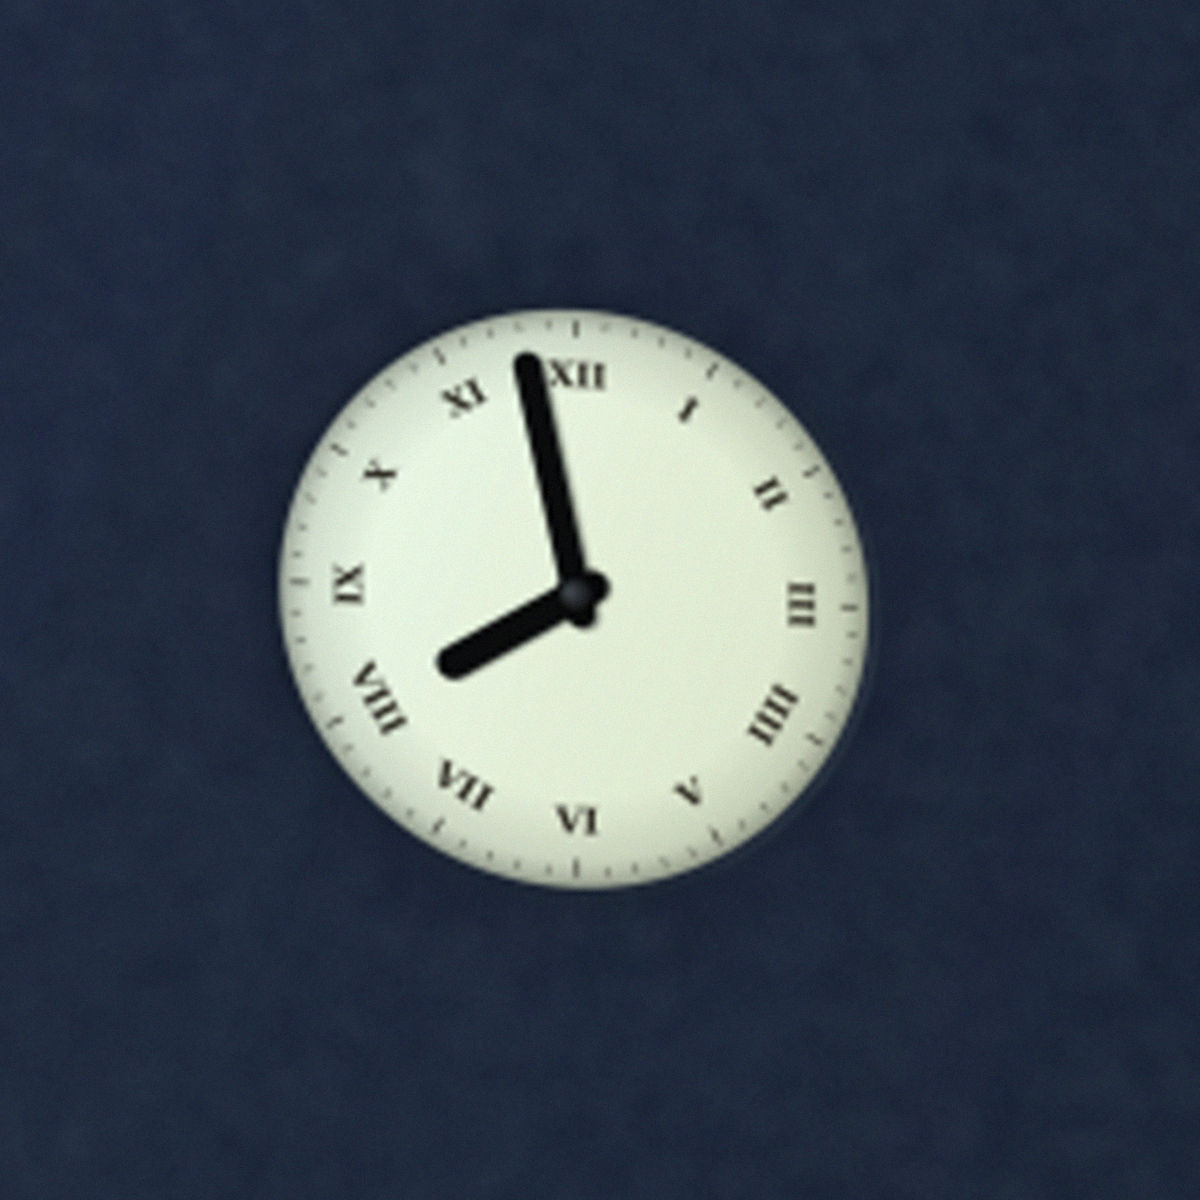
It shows 7.58
